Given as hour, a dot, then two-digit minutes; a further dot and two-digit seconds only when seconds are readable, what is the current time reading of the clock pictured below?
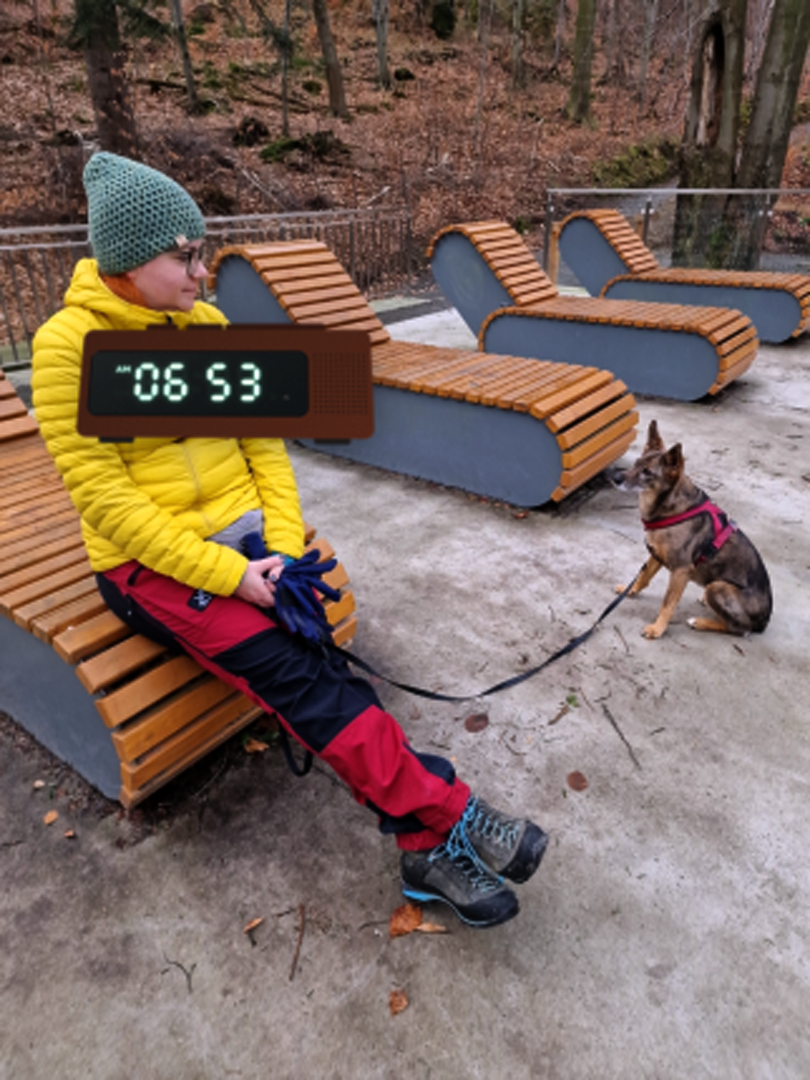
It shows 6.53
